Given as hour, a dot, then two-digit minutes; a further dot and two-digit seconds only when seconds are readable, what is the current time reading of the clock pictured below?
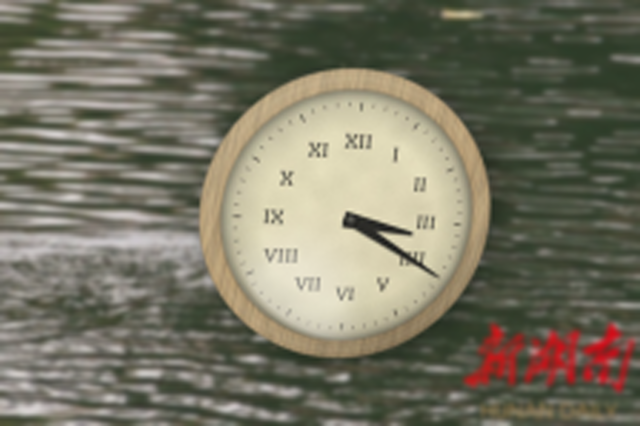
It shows 3.20
